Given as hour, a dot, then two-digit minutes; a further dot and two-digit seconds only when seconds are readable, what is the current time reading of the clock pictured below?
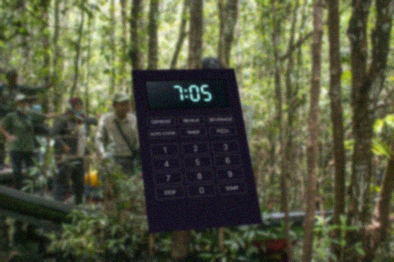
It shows 7.05
